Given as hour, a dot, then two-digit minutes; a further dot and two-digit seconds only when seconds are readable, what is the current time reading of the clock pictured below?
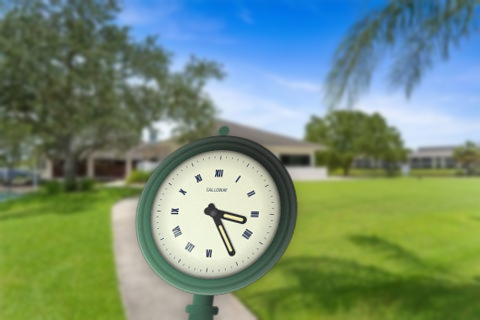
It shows 3.25
